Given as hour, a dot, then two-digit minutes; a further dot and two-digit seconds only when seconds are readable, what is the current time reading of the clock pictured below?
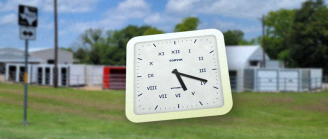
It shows 5.19
